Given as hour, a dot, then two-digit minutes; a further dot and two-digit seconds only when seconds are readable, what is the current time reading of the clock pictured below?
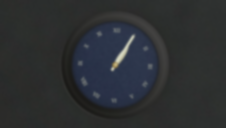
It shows 1.05
